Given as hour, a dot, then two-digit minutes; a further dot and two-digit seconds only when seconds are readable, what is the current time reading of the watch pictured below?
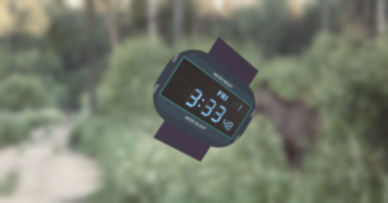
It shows 3.33
